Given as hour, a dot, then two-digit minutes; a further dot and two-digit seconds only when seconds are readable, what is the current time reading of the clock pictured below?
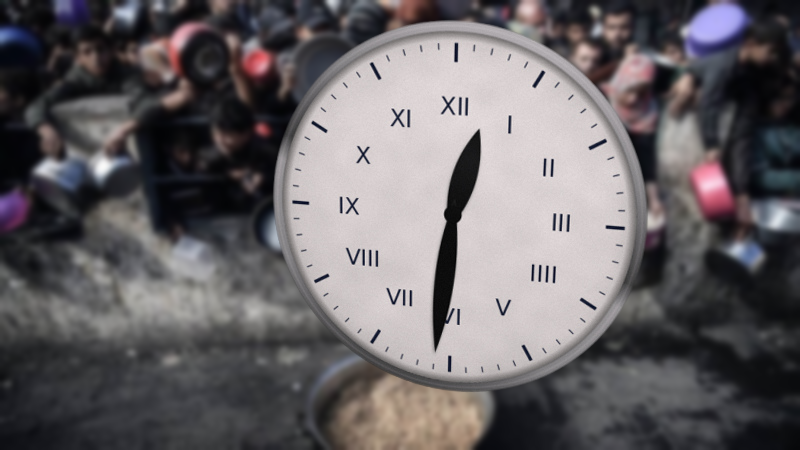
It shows 12.31
